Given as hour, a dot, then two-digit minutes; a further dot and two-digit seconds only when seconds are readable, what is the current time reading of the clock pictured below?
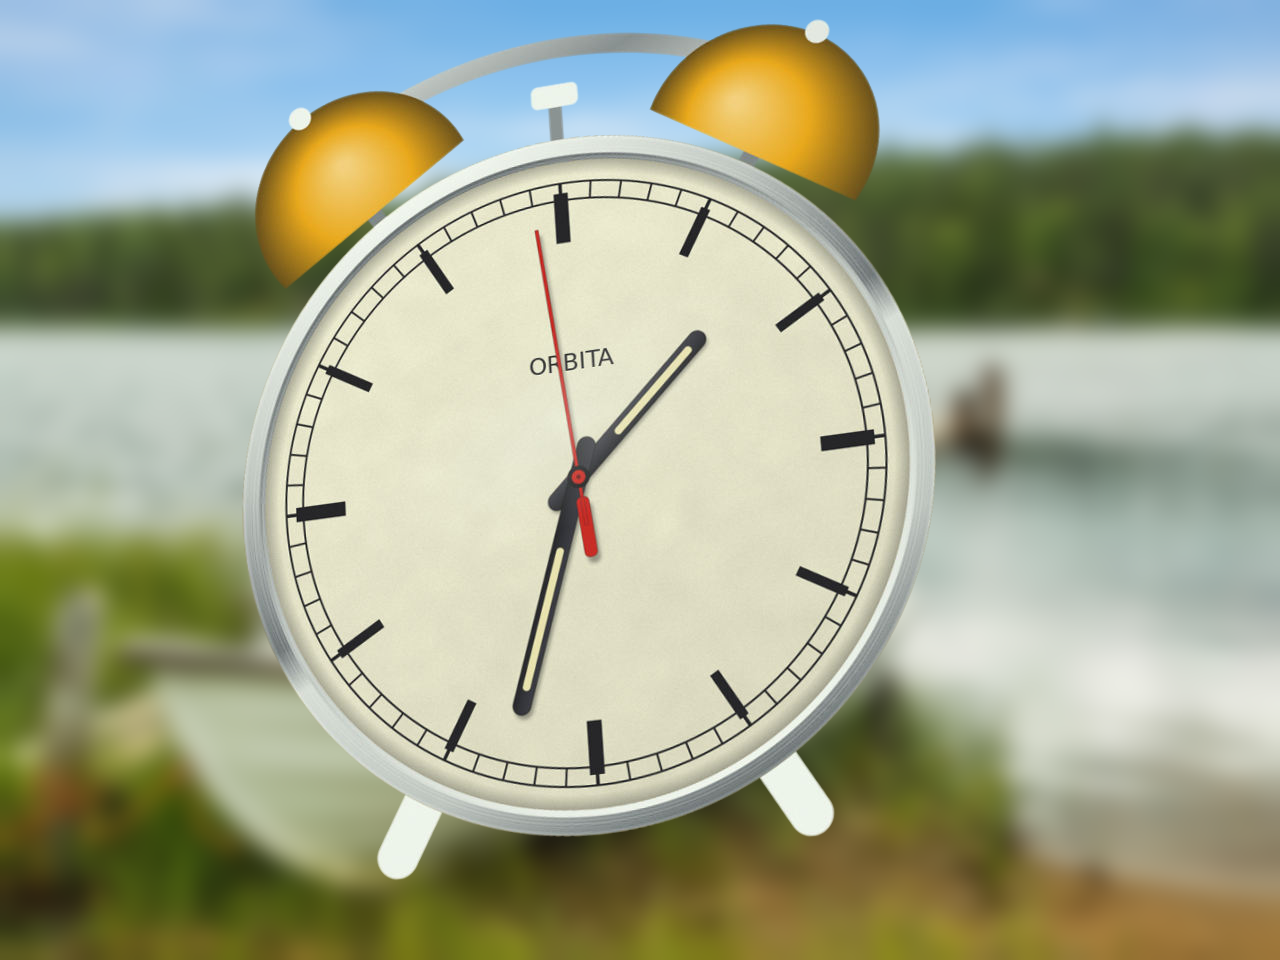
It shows 1.32.59
